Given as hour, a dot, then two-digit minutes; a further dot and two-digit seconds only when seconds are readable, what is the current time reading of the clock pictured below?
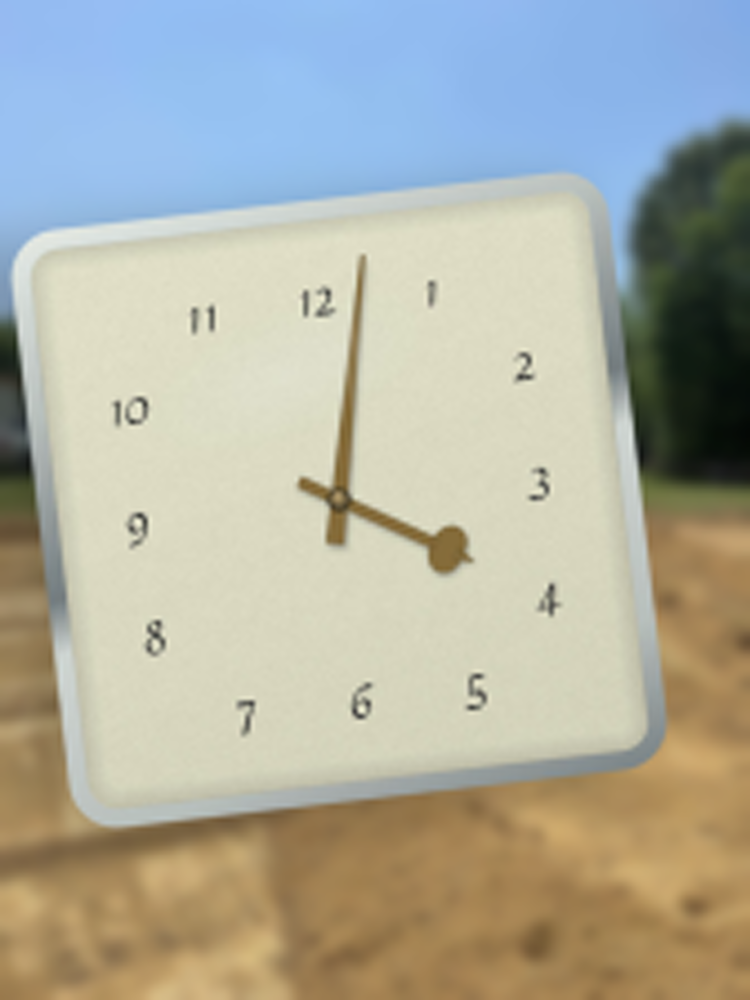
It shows 4.02
